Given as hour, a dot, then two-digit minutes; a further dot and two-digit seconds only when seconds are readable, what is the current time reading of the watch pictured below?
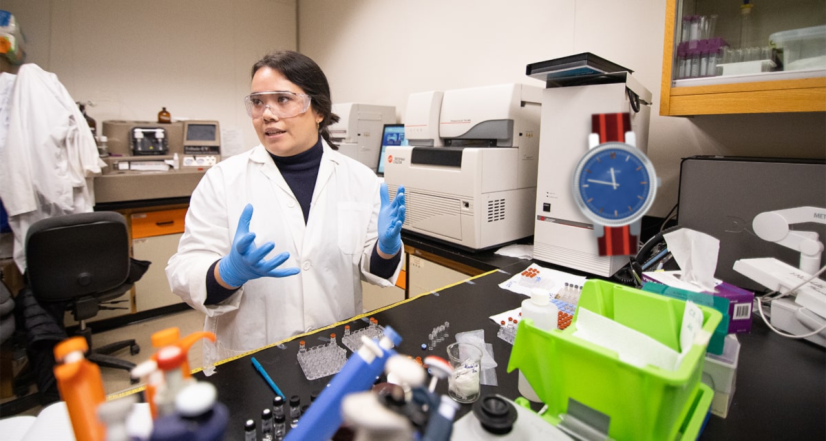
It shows 11.47
